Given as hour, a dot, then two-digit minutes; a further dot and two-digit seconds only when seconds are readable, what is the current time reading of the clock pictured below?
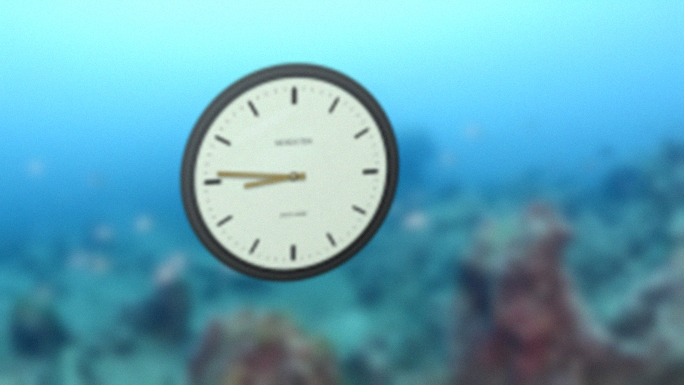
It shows 8.46
